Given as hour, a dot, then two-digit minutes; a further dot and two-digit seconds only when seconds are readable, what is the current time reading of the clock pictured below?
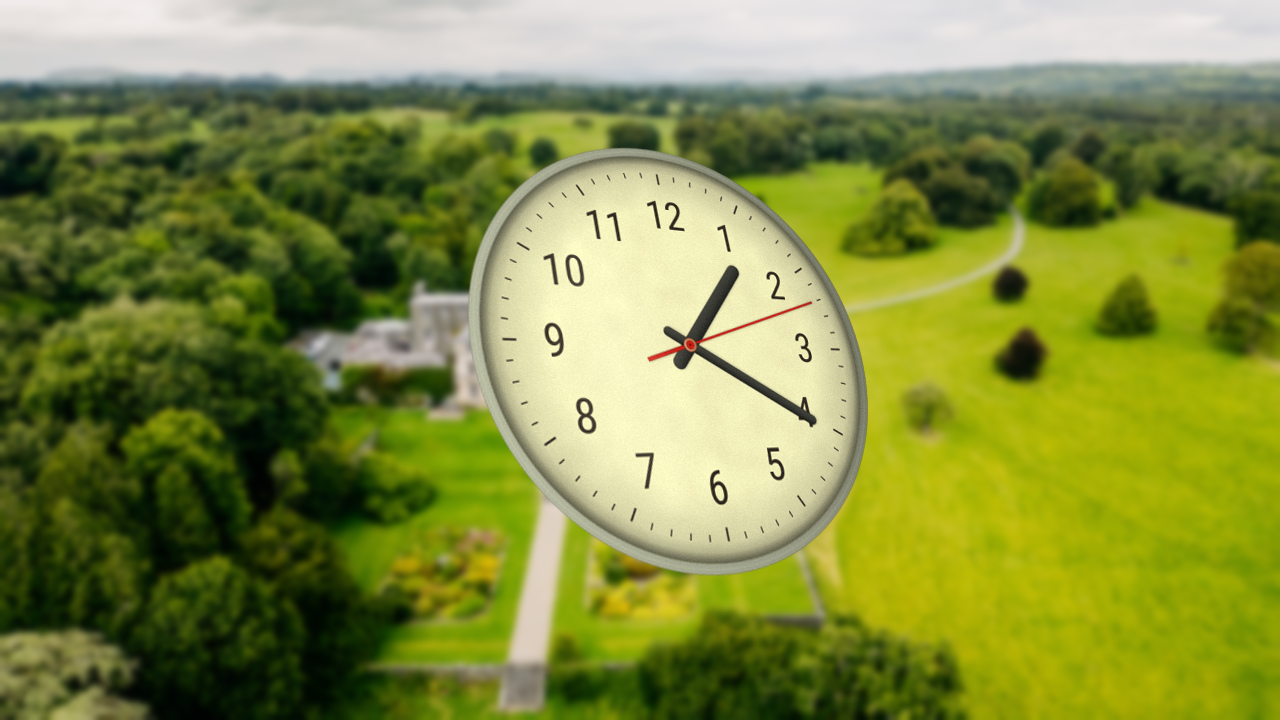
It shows 1.20.12
